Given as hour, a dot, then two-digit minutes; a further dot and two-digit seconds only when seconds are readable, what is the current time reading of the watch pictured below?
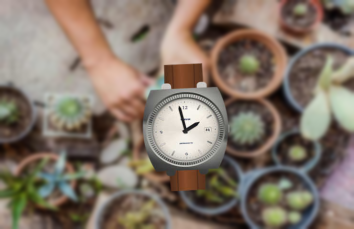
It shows 1.58
